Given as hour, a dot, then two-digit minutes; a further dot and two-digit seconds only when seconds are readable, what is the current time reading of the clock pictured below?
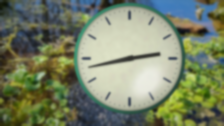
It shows 2.43
